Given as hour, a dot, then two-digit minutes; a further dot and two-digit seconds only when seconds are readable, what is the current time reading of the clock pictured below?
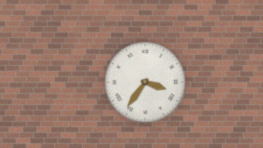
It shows 3.36
